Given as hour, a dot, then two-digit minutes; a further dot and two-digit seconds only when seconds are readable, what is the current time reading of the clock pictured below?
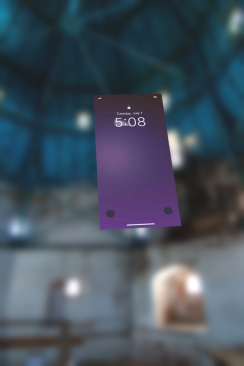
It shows 5.08
